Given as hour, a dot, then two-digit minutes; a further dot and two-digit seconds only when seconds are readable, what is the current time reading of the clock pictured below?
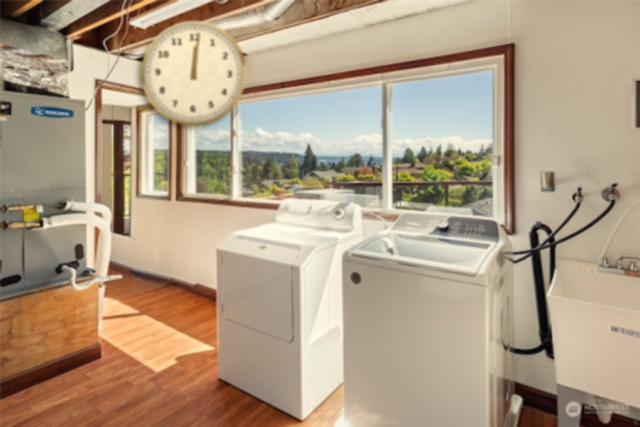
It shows 12.01
